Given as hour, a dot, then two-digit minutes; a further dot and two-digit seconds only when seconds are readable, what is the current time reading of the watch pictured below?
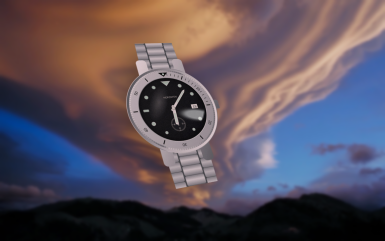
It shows 6.07
